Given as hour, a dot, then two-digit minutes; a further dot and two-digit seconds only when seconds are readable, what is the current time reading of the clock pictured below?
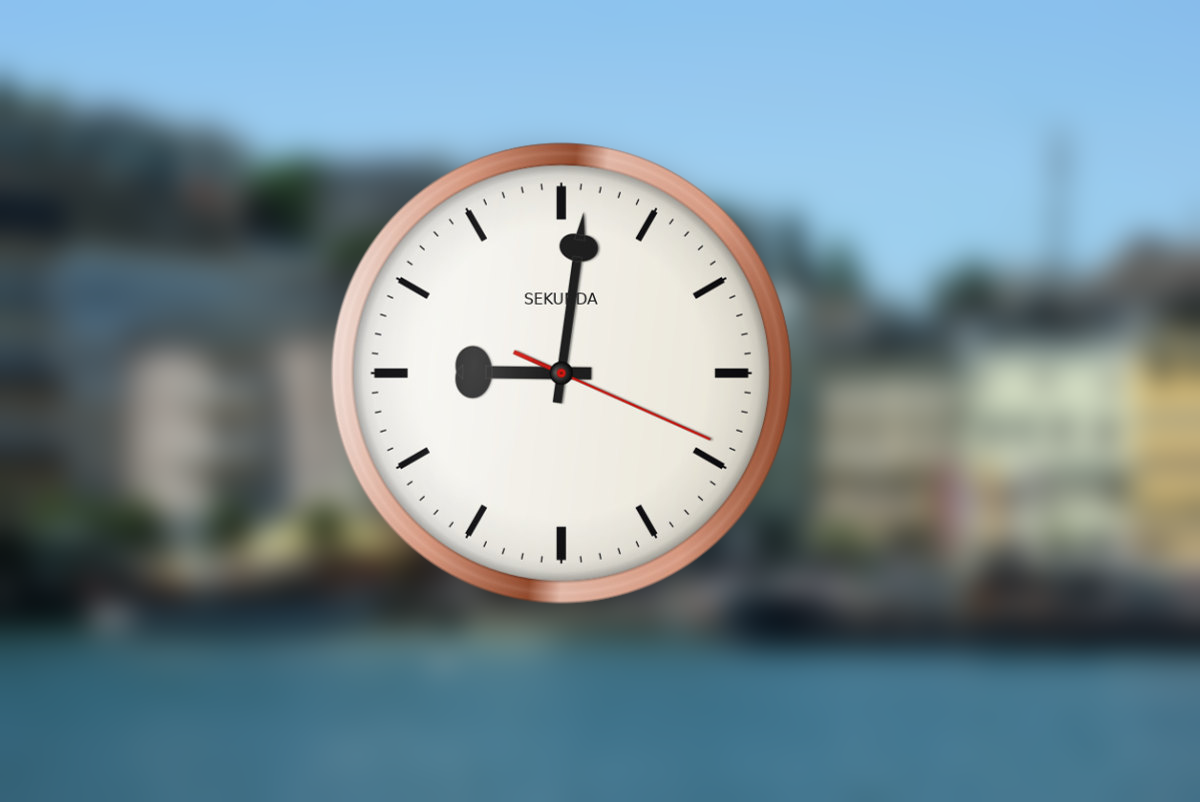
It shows 9.01.19
